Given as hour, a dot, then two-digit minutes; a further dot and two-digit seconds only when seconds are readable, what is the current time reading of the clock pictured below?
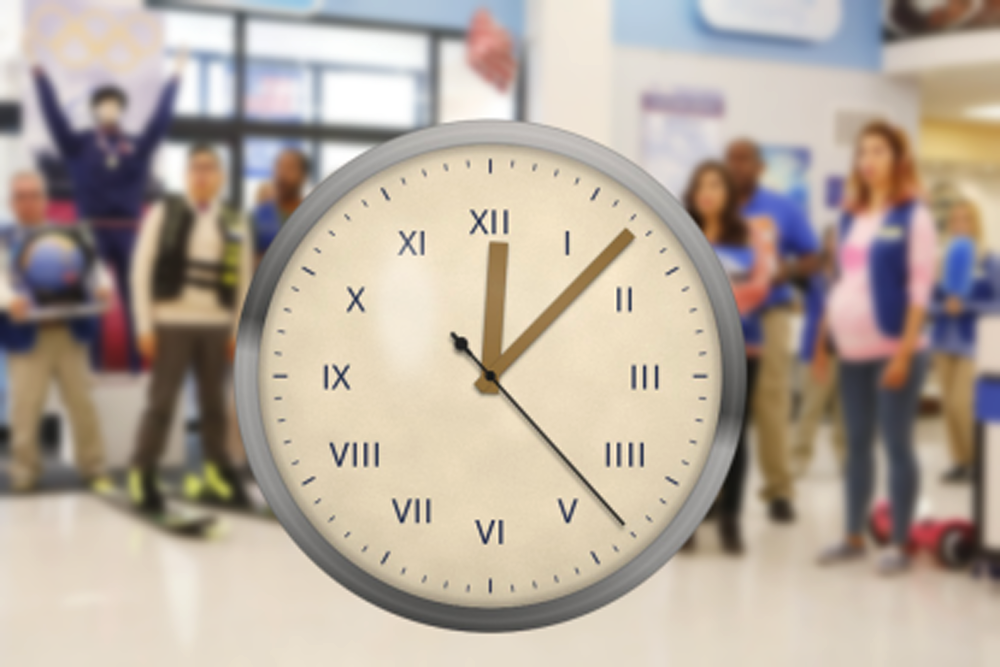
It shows 12.07.23
